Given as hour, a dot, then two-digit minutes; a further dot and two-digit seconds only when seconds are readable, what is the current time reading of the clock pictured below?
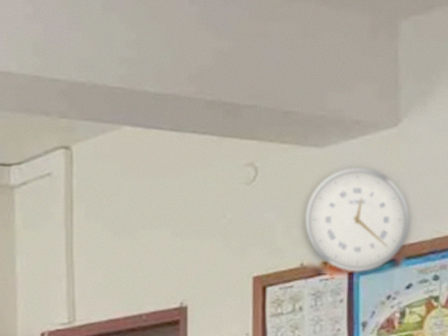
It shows 12.22
